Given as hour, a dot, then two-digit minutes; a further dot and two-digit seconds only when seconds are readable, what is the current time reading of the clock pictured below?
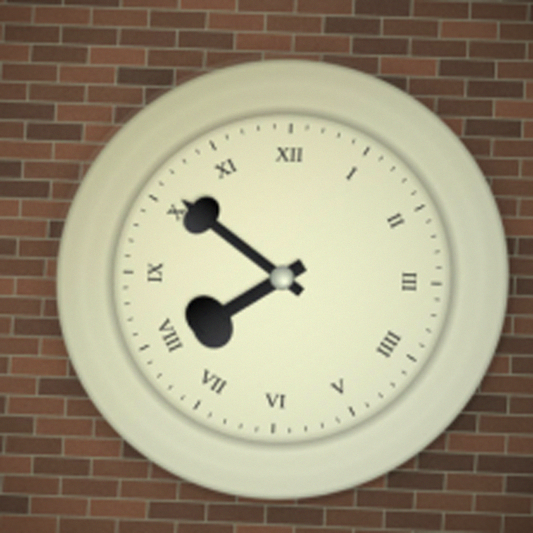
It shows 7.51
